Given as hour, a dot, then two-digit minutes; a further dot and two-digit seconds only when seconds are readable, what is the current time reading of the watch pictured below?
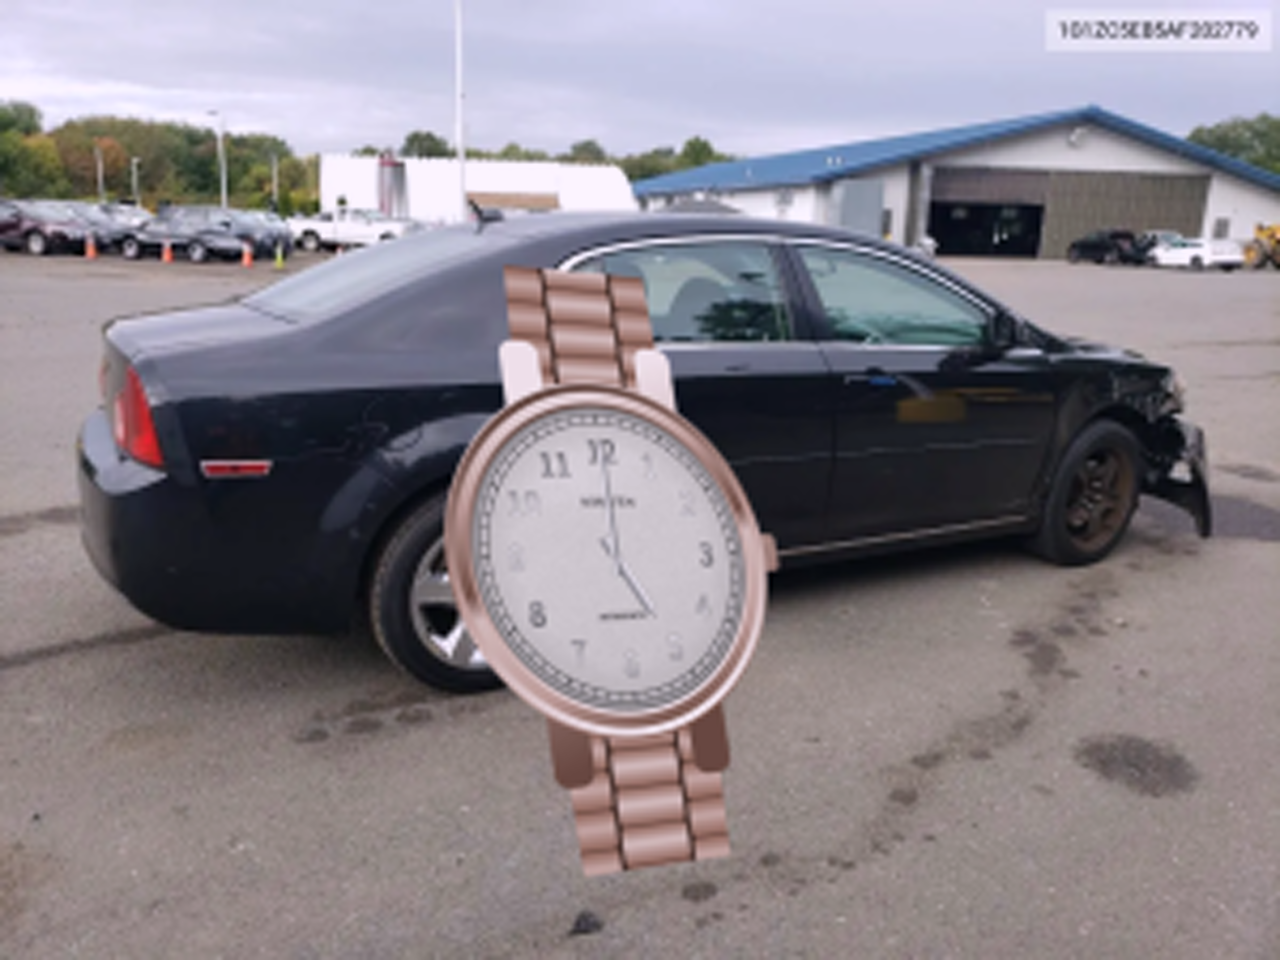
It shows 5.00
